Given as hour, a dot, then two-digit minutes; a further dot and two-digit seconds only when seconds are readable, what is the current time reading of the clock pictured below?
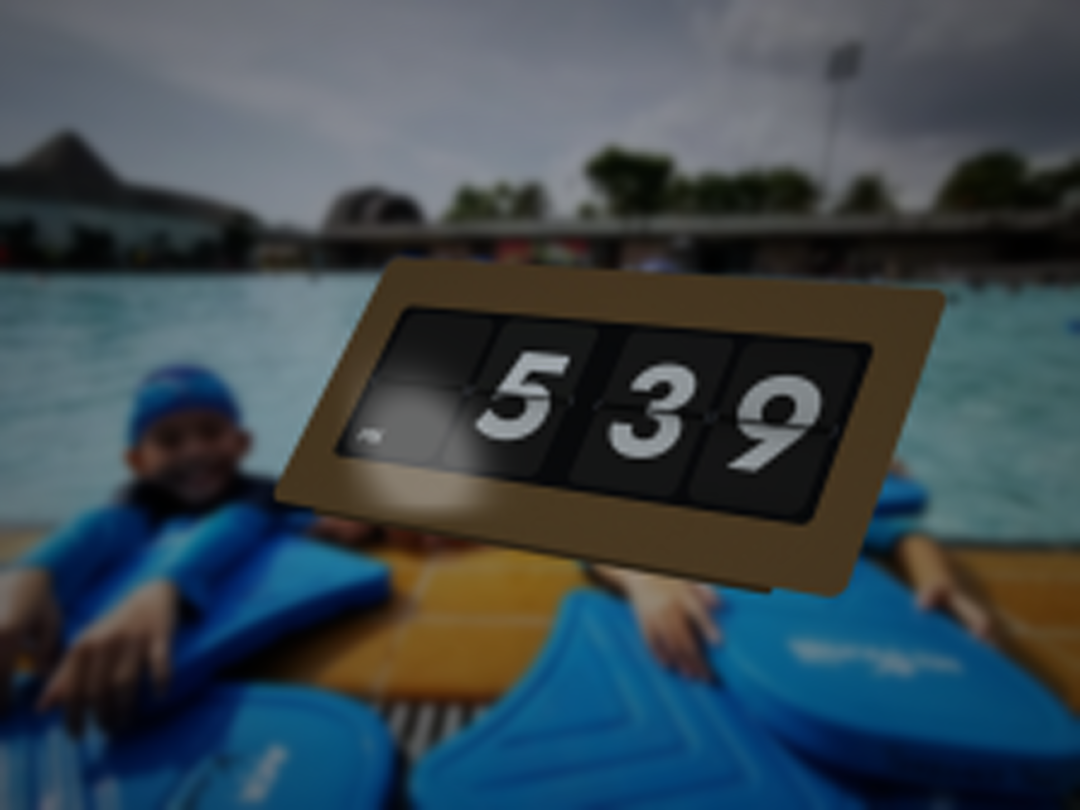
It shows 5.39
